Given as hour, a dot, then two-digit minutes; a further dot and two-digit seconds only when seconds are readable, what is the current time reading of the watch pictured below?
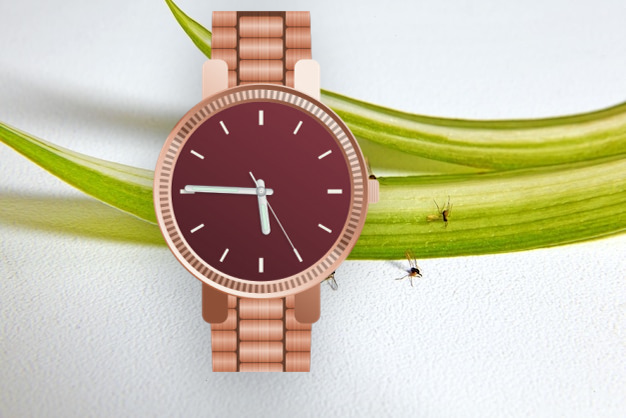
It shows 5.45.25
